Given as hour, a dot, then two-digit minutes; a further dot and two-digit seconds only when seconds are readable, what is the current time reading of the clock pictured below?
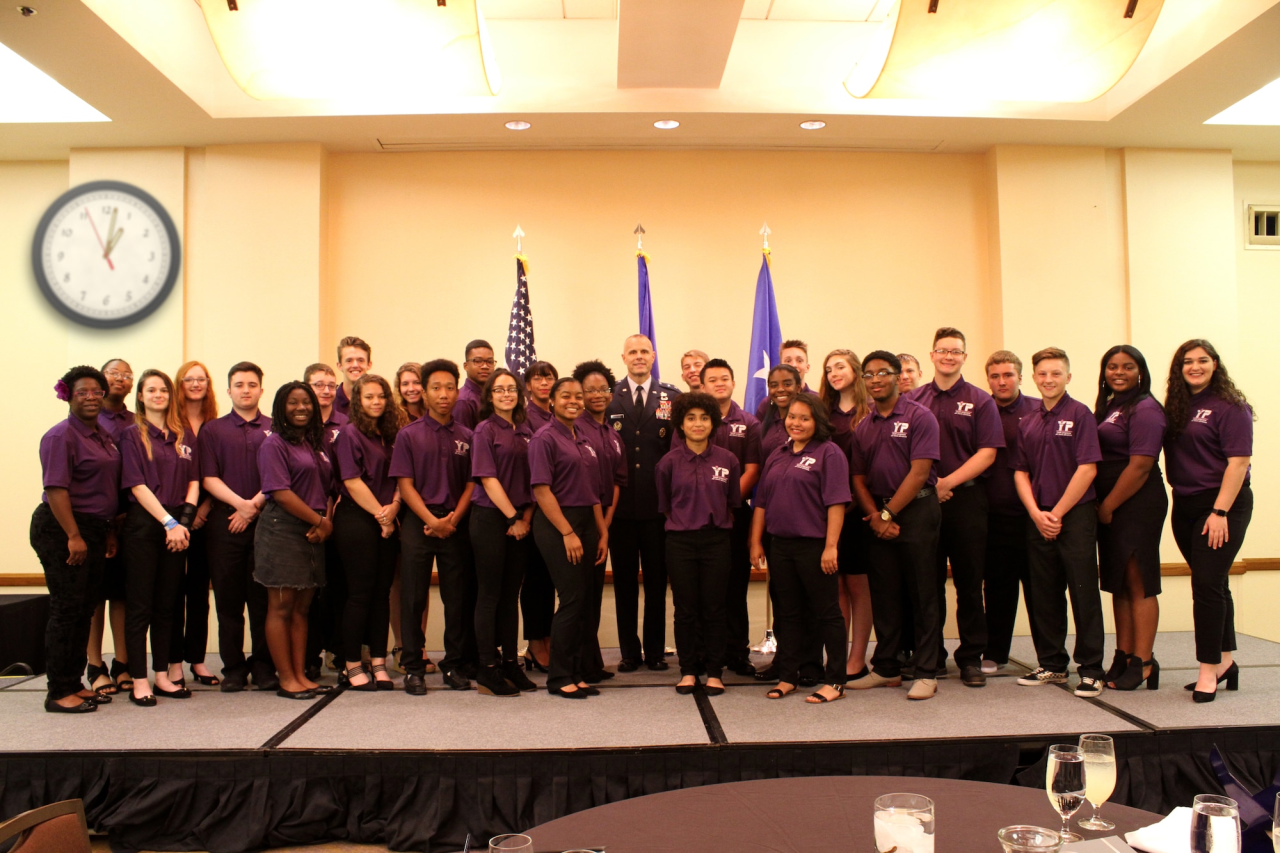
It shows 1.01.56
